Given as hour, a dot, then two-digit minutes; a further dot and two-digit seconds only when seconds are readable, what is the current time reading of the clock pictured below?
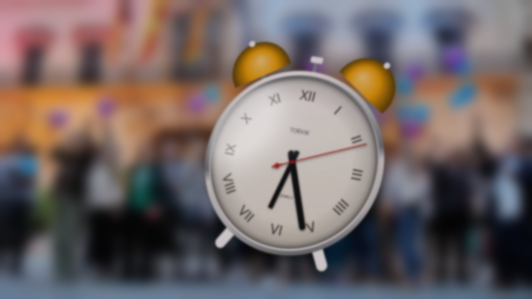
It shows 6.26.11
